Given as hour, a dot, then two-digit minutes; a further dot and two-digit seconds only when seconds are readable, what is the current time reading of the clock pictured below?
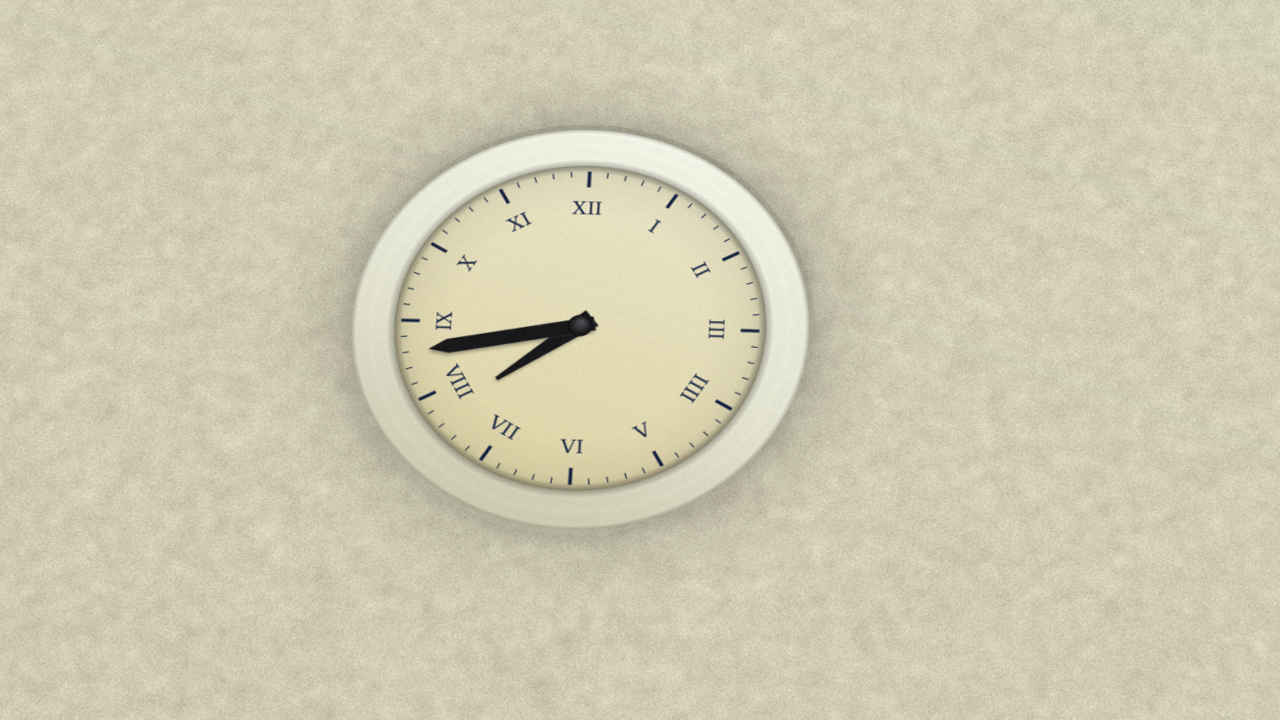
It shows 7.43
